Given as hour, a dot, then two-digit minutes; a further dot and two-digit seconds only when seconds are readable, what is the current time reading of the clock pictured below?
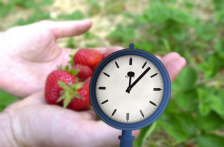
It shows 12.07
